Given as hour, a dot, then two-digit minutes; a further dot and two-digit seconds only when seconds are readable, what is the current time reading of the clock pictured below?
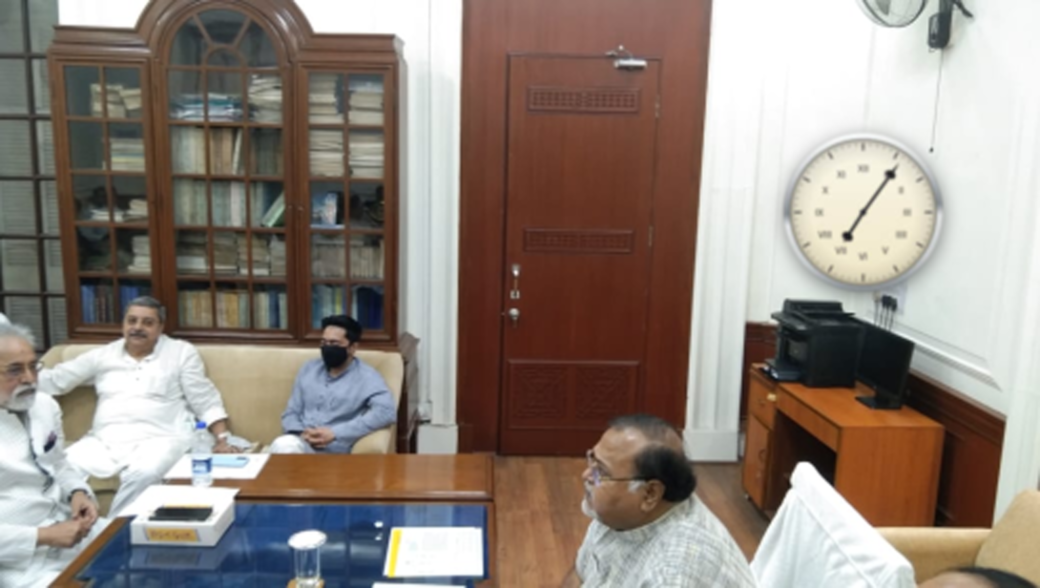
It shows 7.06
